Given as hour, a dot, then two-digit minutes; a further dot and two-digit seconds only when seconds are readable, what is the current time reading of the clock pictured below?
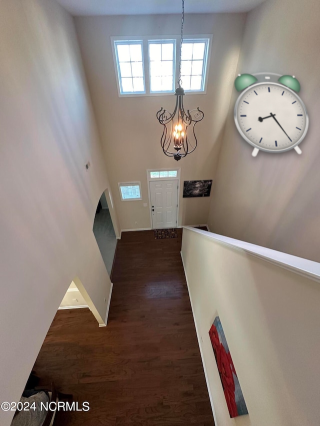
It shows 8.25
